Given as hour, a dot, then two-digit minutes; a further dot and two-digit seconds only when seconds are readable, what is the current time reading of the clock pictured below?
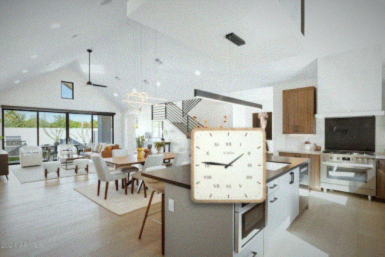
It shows 1.46
